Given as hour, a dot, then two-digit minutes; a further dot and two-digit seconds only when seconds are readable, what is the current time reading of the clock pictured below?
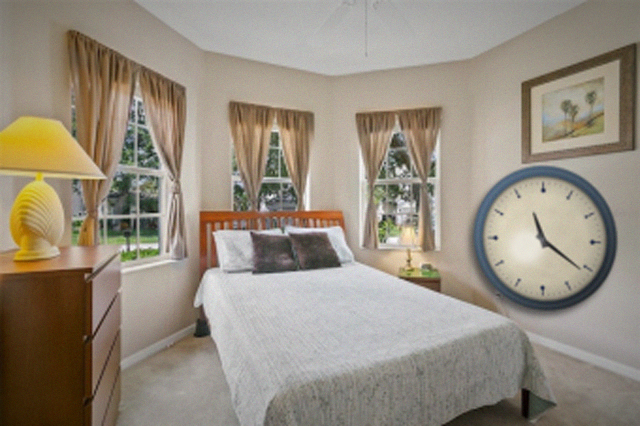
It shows 11.21
